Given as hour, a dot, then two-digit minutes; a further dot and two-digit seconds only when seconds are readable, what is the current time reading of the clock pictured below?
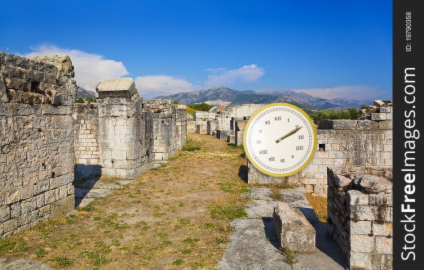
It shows 2.11
